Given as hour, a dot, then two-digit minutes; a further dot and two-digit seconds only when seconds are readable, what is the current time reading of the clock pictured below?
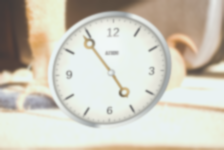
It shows 4.54
